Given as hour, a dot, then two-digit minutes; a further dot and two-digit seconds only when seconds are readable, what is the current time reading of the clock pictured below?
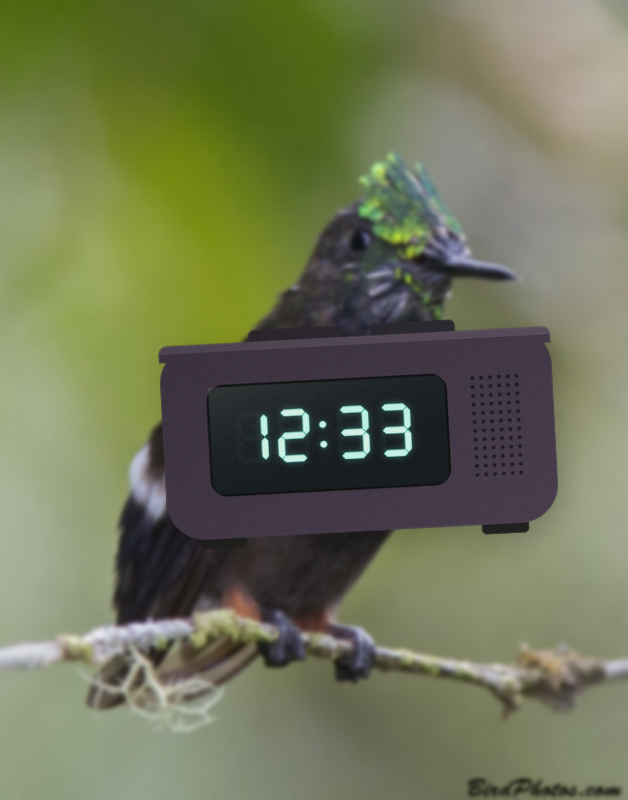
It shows 12.33
